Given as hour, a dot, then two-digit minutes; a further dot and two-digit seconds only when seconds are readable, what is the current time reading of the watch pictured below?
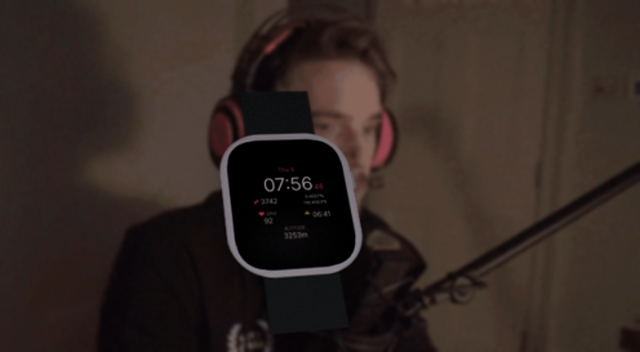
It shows 7.56
